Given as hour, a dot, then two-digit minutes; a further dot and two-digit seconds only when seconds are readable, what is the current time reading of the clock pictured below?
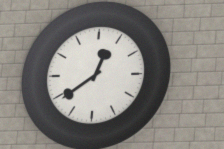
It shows 12.39
